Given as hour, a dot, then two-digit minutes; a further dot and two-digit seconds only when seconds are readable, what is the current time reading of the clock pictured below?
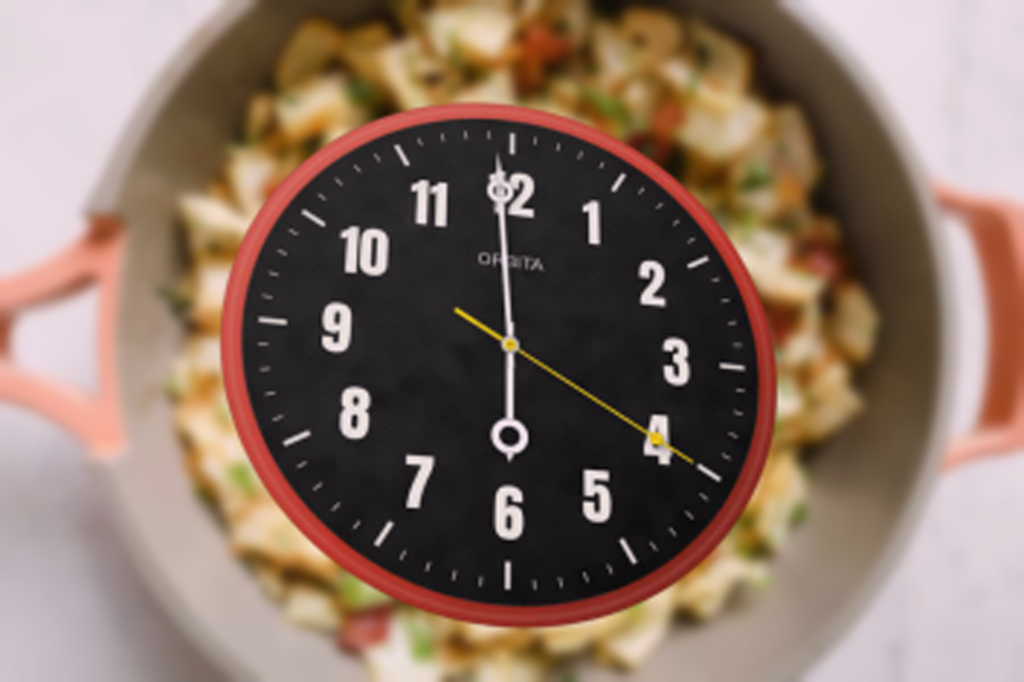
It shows 5.59.20
